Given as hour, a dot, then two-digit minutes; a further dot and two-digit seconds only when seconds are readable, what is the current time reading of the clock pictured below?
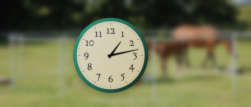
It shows 1.13
